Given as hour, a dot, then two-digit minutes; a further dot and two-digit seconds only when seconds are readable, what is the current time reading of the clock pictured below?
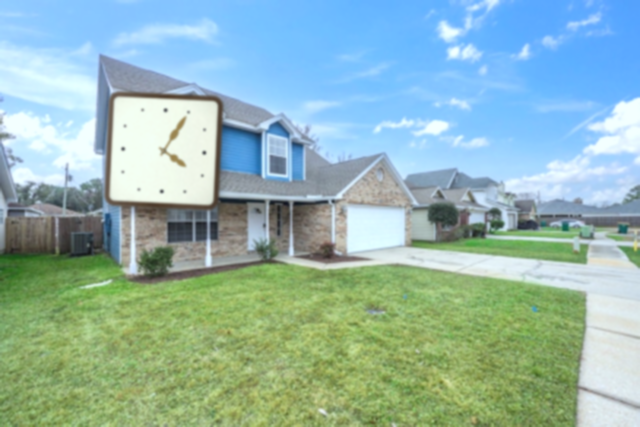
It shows 4.05
